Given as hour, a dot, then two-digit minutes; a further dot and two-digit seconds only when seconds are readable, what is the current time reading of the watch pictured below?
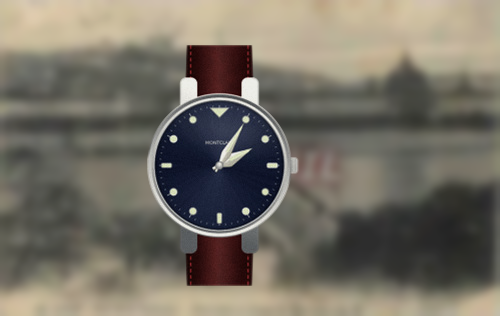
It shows 2.05
